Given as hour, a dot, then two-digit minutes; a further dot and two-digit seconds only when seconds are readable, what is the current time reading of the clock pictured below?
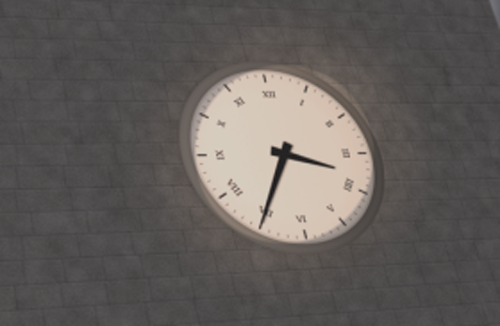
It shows 3.35
